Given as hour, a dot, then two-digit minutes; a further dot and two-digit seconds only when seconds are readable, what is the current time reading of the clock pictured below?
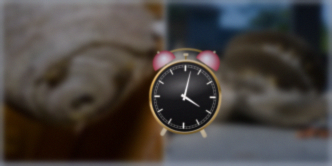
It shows 4.02
